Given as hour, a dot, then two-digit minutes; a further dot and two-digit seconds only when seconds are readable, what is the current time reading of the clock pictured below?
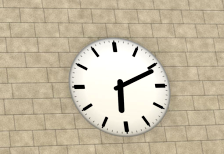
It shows 6.11
